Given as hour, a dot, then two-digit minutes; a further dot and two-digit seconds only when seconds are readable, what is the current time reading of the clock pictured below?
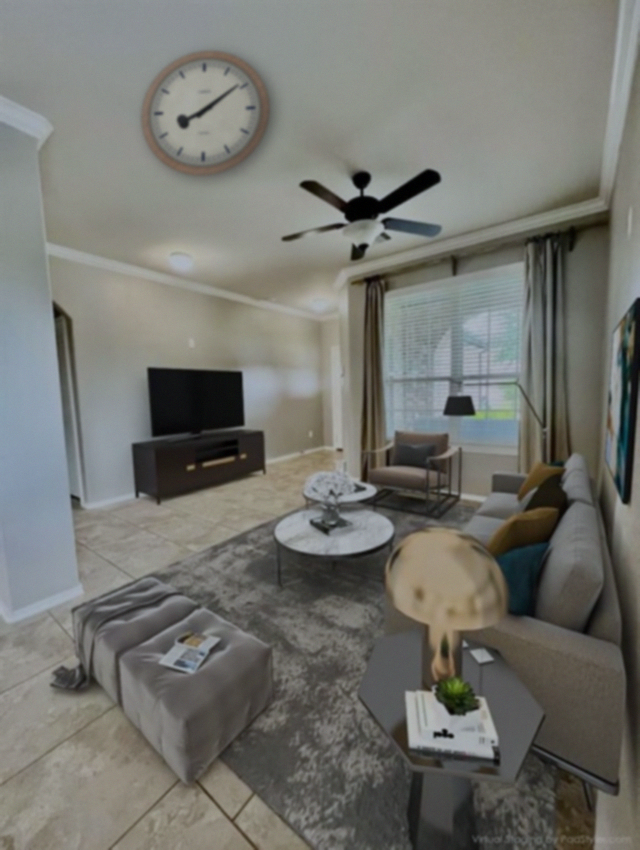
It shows 8.09
